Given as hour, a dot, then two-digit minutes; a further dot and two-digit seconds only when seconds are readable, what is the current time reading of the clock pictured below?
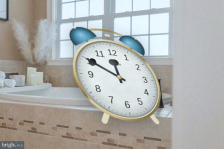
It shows 11.50
